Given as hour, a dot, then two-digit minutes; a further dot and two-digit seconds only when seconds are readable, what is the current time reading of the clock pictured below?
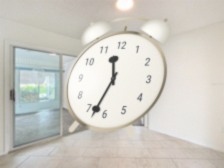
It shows 11.33
